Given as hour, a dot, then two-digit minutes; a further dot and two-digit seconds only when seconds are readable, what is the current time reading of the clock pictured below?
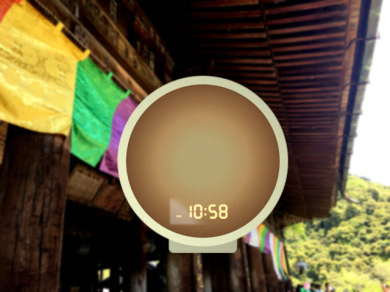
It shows 10.58
